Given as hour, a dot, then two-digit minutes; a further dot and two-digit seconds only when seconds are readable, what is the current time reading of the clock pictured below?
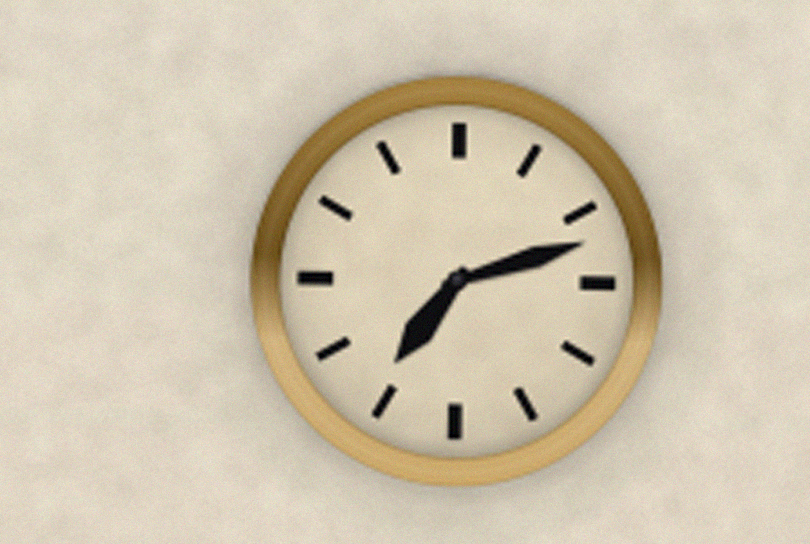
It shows 7.12
